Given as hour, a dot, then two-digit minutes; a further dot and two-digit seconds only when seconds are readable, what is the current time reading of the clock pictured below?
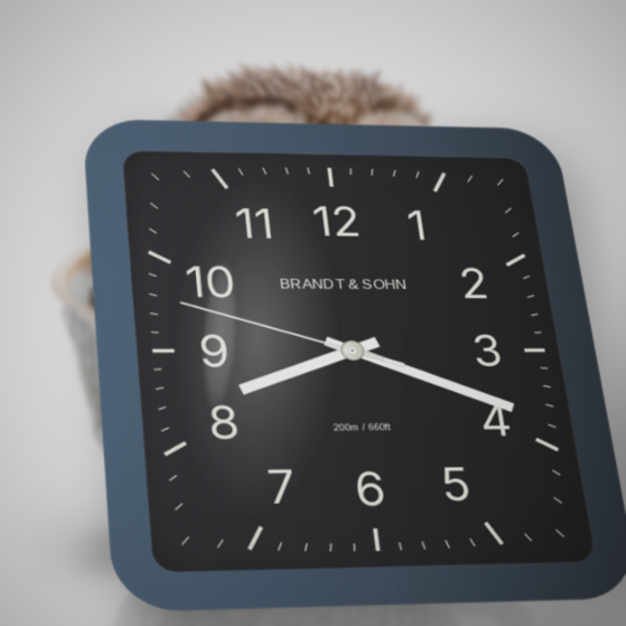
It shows 8.18.48
